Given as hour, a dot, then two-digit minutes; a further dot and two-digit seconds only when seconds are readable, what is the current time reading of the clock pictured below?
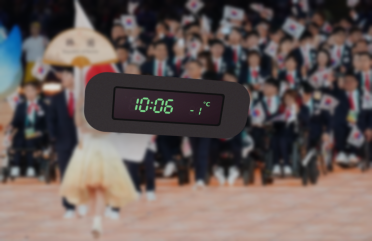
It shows 10.06
